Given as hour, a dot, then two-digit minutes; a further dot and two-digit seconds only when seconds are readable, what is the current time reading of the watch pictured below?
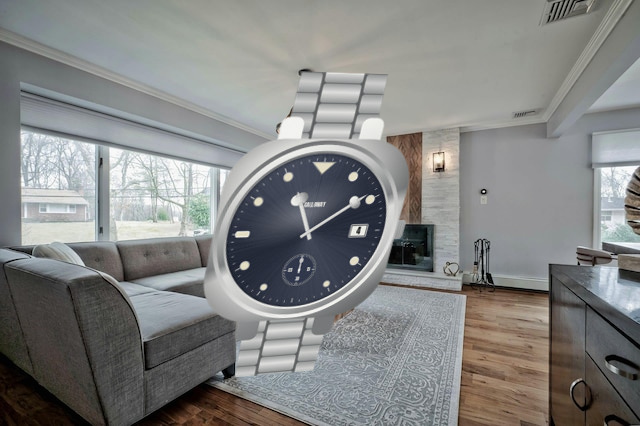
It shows 11.09
